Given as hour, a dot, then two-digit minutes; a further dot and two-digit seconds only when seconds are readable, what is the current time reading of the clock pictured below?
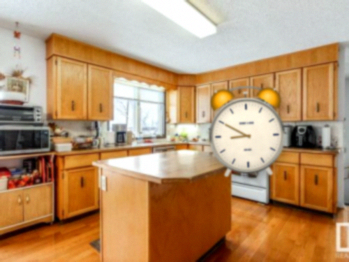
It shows 8.50
